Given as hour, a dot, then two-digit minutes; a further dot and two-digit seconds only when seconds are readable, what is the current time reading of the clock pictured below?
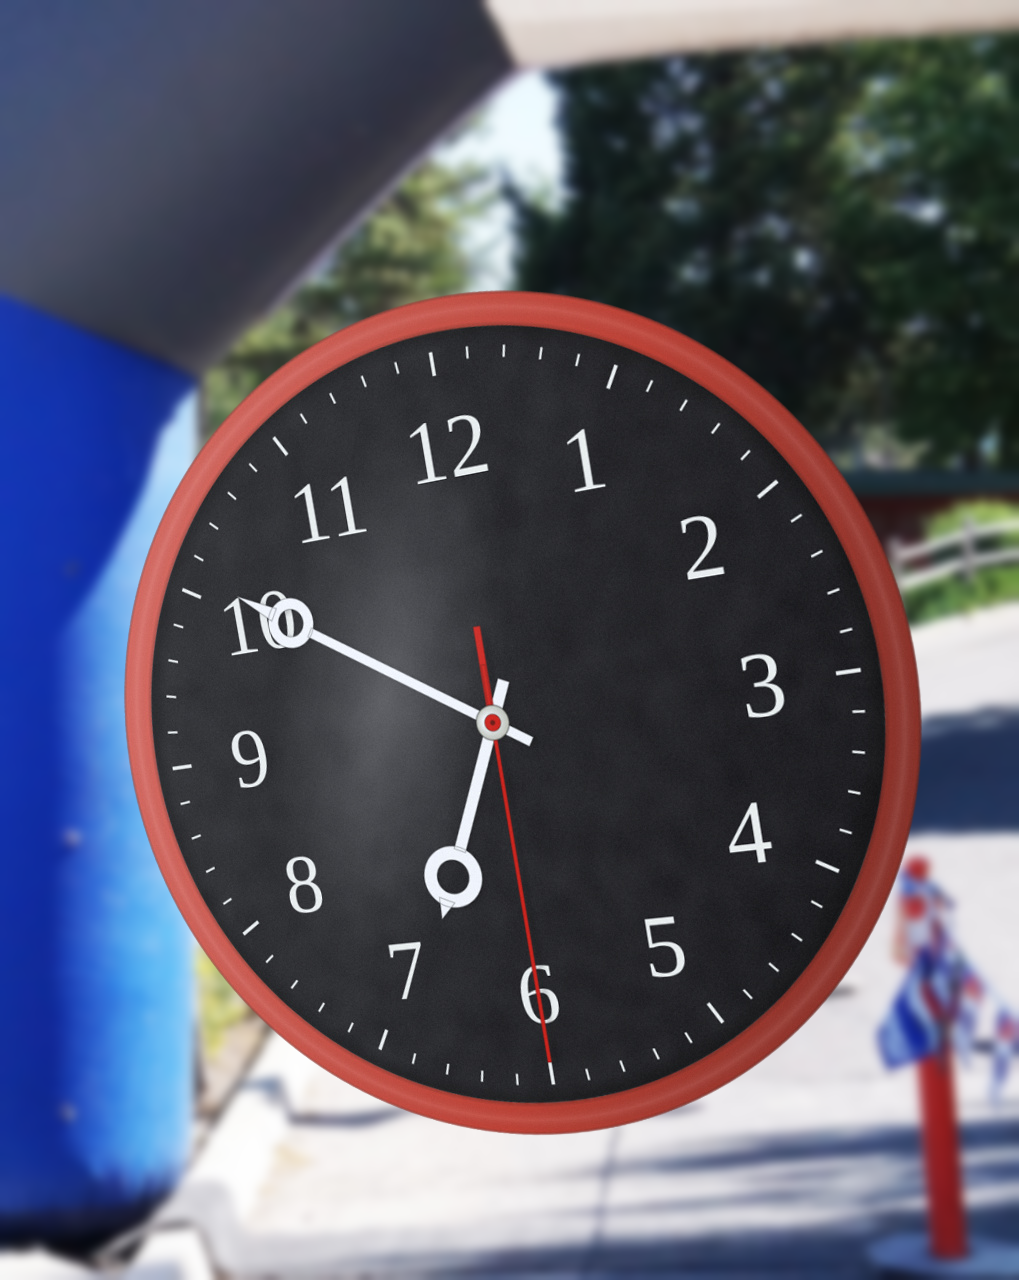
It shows 6.50.30
